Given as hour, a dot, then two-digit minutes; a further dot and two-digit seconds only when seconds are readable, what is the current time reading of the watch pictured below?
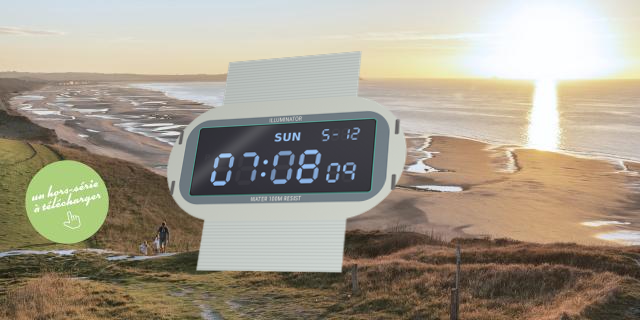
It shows 7.08.09
